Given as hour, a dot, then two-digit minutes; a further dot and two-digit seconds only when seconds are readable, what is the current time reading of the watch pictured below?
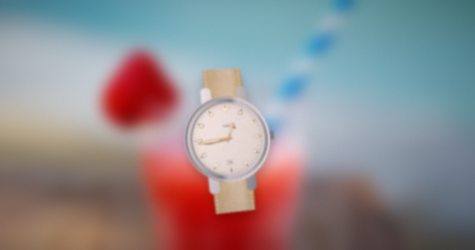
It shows 12.44
